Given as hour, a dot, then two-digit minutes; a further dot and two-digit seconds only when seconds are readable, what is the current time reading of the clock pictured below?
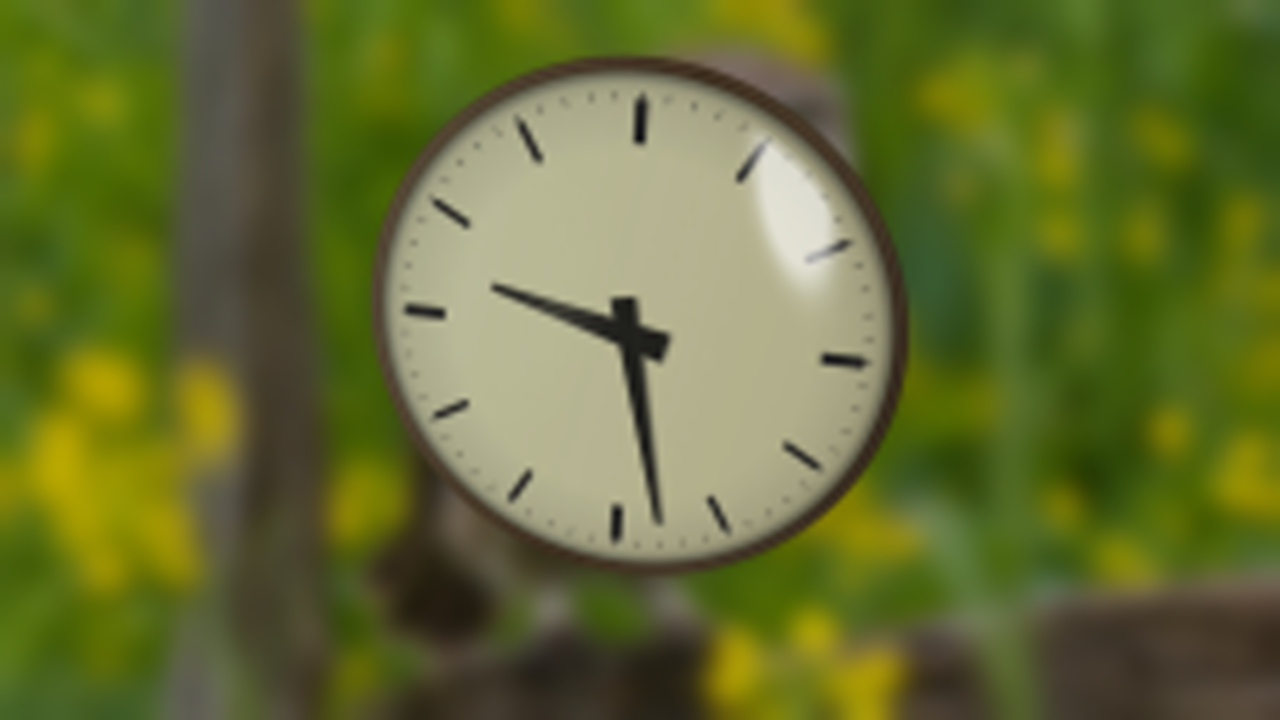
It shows 9.28
